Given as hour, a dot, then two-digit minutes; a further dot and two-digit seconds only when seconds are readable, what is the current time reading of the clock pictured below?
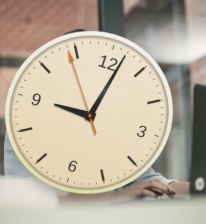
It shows 9.01.54
